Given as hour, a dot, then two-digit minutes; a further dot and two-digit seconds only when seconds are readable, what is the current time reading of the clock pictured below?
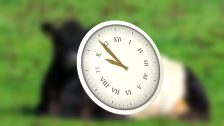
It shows 9.54
